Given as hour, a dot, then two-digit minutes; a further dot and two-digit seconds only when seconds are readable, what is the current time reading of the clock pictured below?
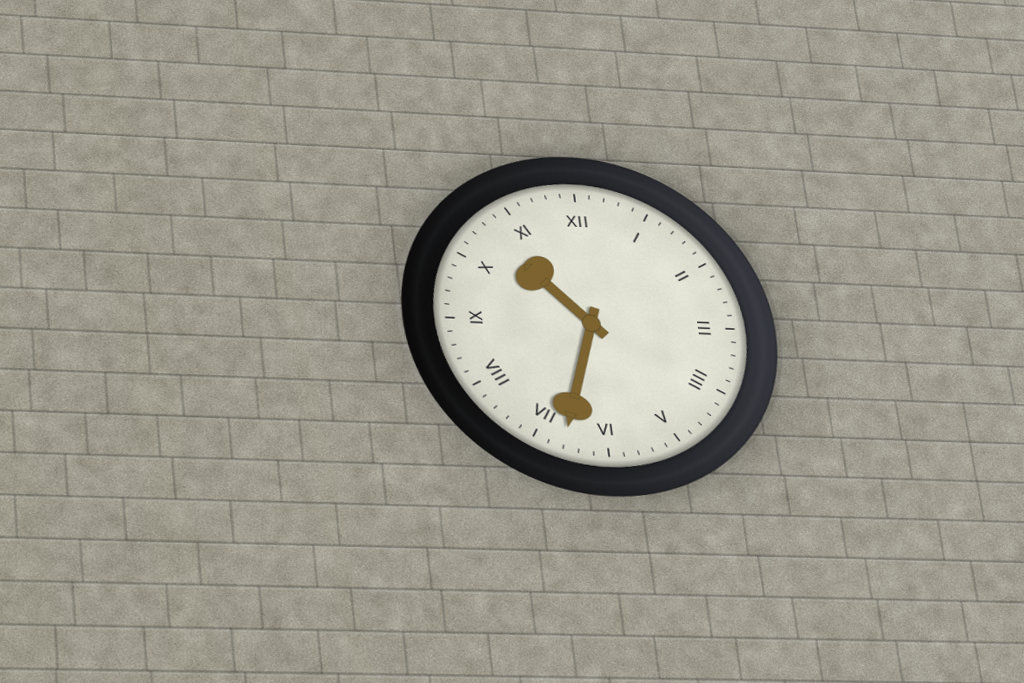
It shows 10.33
